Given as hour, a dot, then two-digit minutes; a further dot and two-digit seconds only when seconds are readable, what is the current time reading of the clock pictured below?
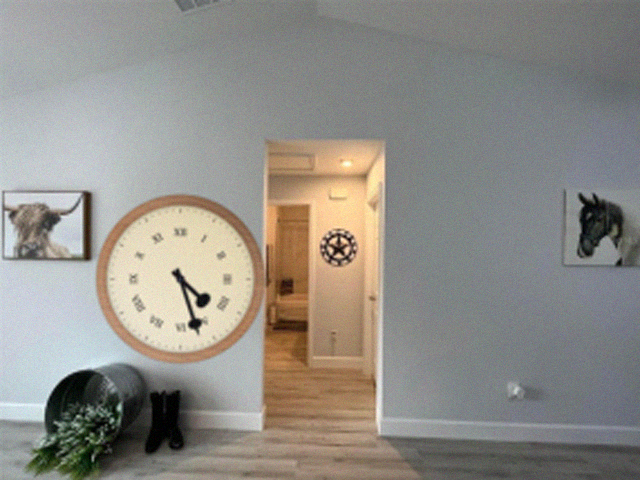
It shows 4.27
